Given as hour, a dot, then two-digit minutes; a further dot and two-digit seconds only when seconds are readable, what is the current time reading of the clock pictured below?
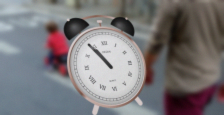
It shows 10.54
